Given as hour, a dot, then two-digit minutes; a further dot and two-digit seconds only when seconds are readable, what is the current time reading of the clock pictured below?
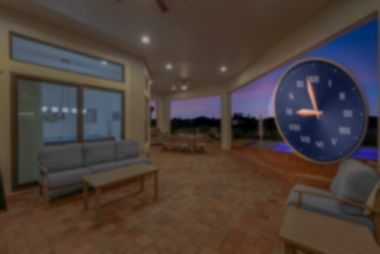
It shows 8.58
